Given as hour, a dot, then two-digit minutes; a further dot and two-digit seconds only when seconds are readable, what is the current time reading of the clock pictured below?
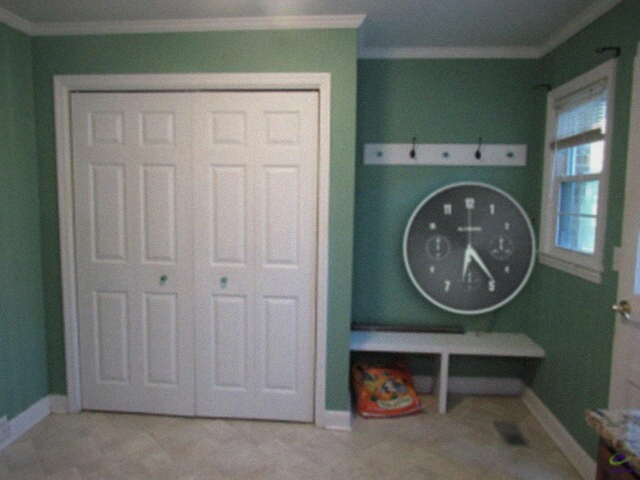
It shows 6.24
